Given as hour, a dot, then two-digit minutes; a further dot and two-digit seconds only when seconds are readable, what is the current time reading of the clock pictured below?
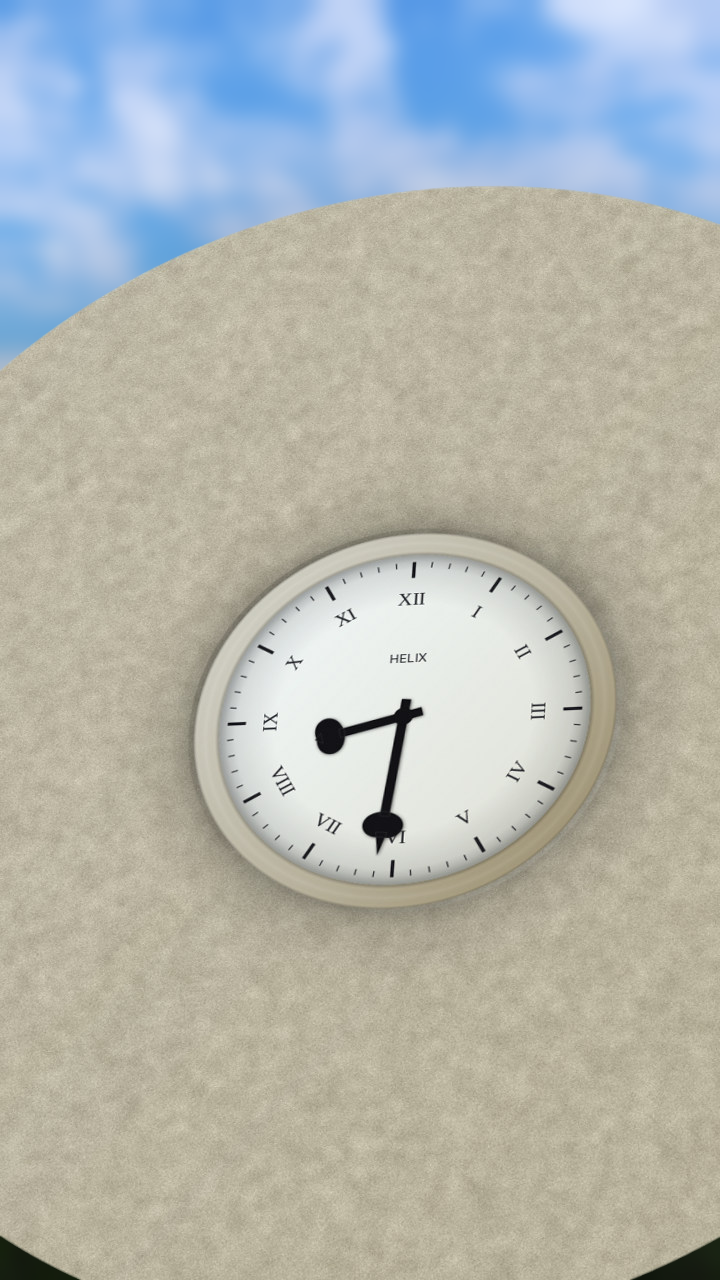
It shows 8.31
